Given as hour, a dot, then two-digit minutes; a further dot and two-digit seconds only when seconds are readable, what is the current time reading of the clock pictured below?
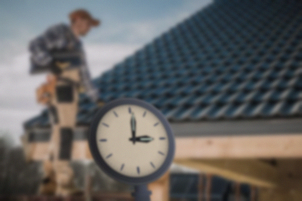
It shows 3.01
